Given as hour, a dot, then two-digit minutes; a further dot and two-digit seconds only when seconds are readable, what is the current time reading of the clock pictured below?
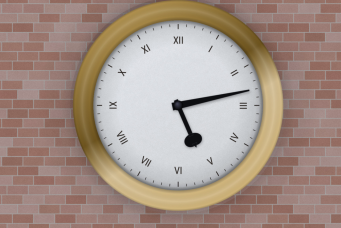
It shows 5.13
